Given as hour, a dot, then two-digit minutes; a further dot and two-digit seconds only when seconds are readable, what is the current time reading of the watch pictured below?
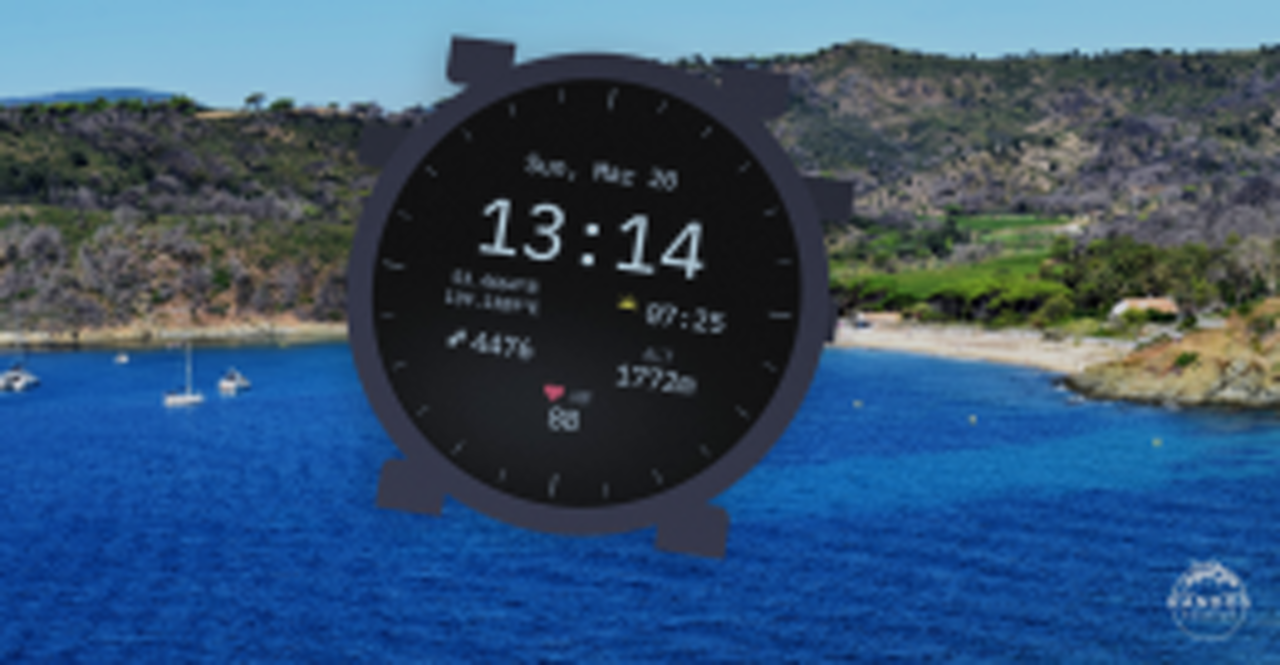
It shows 13.14
